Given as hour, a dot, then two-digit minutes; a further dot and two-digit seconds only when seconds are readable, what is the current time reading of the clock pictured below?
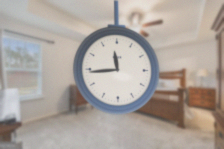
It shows 11.44
